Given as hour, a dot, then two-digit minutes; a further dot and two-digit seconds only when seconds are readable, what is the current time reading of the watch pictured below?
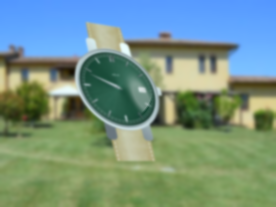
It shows 9.49
